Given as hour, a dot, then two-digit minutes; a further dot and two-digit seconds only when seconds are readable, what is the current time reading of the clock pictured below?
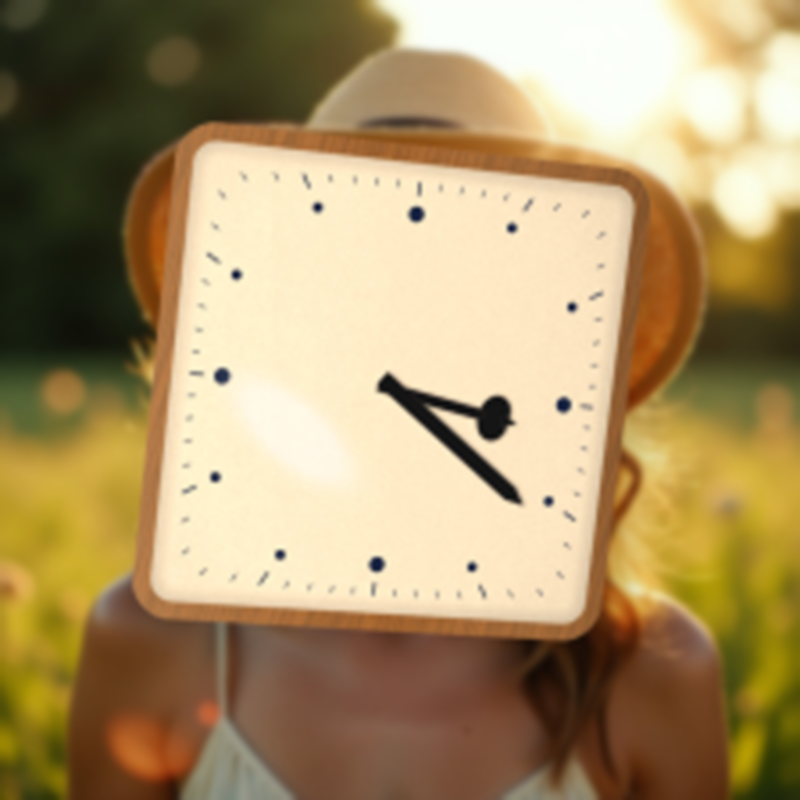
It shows 3.21
